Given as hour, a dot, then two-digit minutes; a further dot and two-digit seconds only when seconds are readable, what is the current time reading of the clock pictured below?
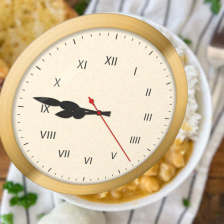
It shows 8.46.23
